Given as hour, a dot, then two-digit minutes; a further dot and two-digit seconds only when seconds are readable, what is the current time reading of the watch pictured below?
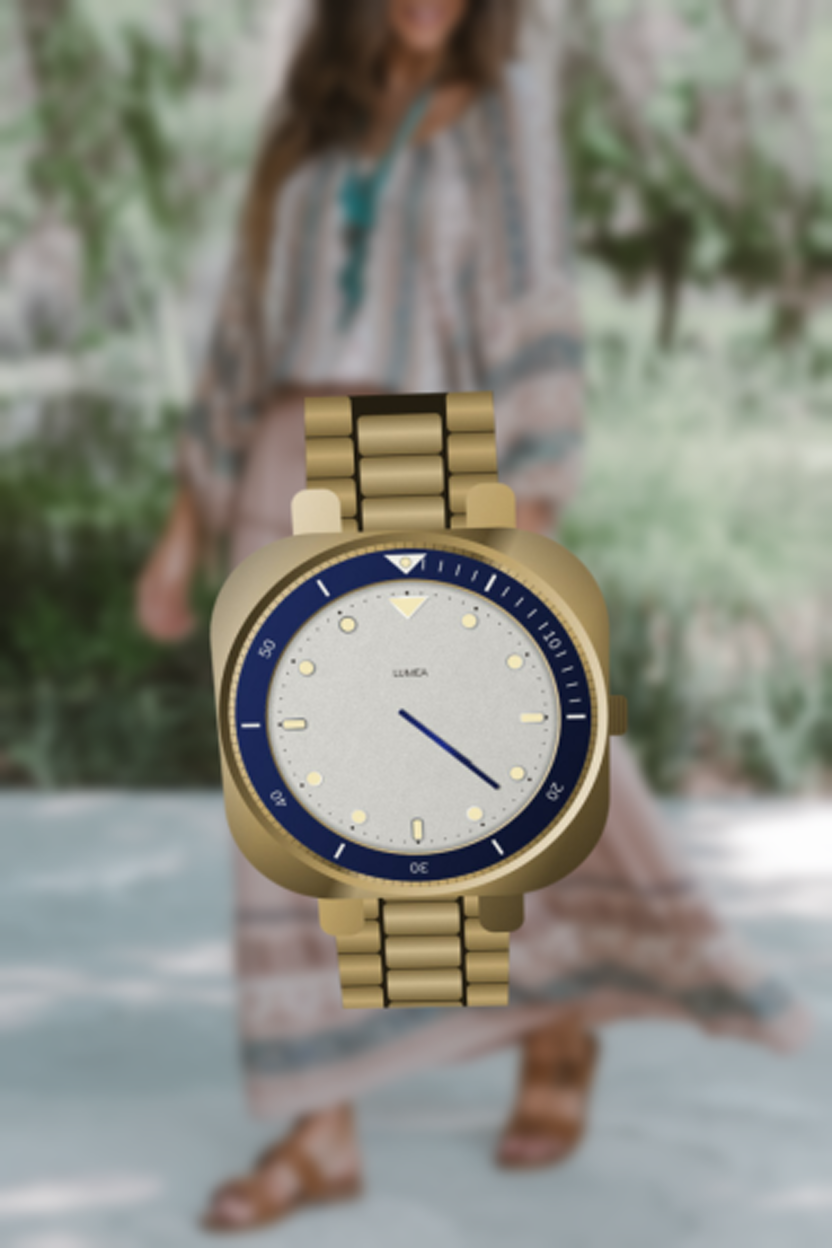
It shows 4.22
